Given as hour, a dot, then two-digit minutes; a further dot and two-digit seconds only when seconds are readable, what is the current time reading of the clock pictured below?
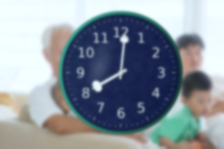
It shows 8.01
